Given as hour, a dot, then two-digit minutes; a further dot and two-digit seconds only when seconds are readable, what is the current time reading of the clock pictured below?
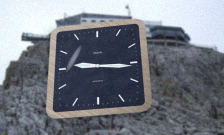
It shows 9.16
